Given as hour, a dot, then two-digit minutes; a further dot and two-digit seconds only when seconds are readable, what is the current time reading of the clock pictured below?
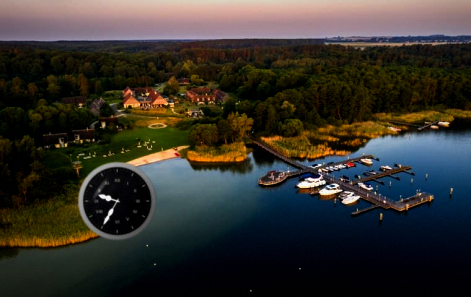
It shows 9.35
